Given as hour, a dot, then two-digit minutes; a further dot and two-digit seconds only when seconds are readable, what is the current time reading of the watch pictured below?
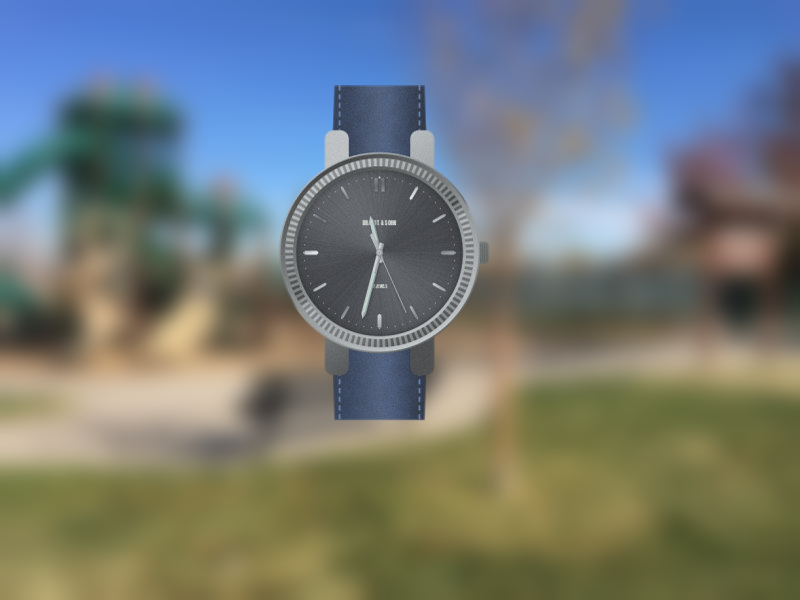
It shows 11.32.26
